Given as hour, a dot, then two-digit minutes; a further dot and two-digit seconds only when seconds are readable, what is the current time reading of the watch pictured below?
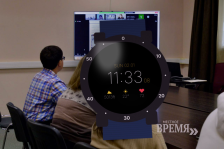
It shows 11.33
